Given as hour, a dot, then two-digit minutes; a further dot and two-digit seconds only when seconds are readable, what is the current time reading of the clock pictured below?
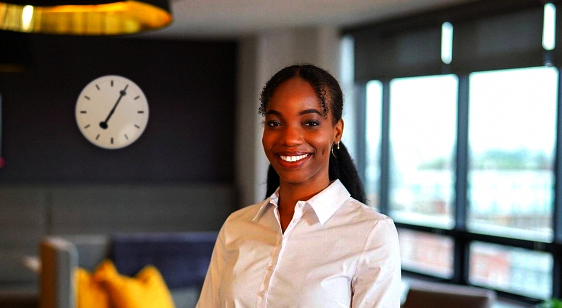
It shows 7.05
